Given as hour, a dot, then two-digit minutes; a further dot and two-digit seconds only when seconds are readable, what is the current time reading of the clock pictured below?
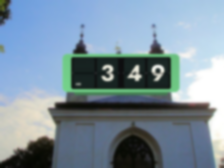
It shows 3.49
